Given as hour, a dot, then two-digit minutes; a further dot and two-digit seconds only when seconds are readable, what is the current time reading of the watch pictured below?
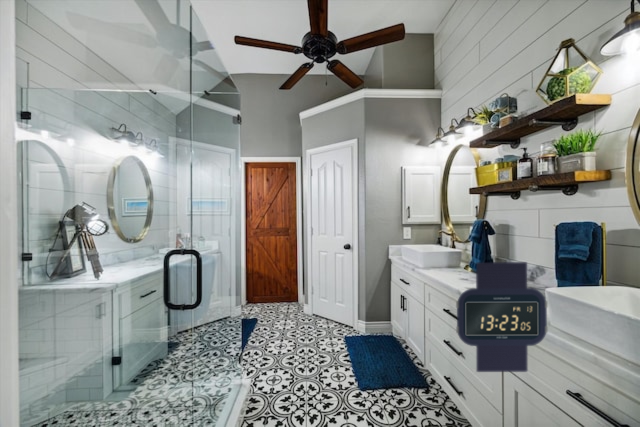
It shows 13.23
